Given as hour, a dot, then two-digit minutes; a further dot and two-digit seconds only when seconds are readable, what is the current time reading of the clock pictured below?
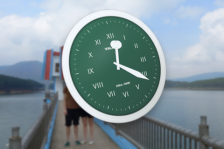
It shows 12.21
